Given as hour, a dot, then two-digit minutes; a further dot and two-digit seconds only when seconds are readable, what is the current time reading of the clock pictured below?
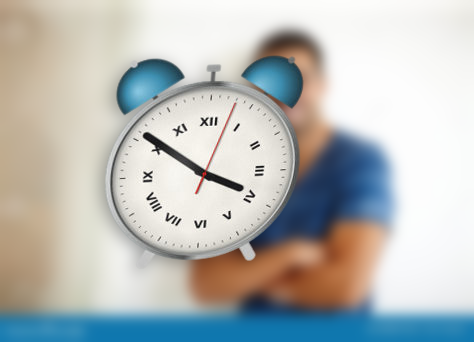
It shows 3.51.03
